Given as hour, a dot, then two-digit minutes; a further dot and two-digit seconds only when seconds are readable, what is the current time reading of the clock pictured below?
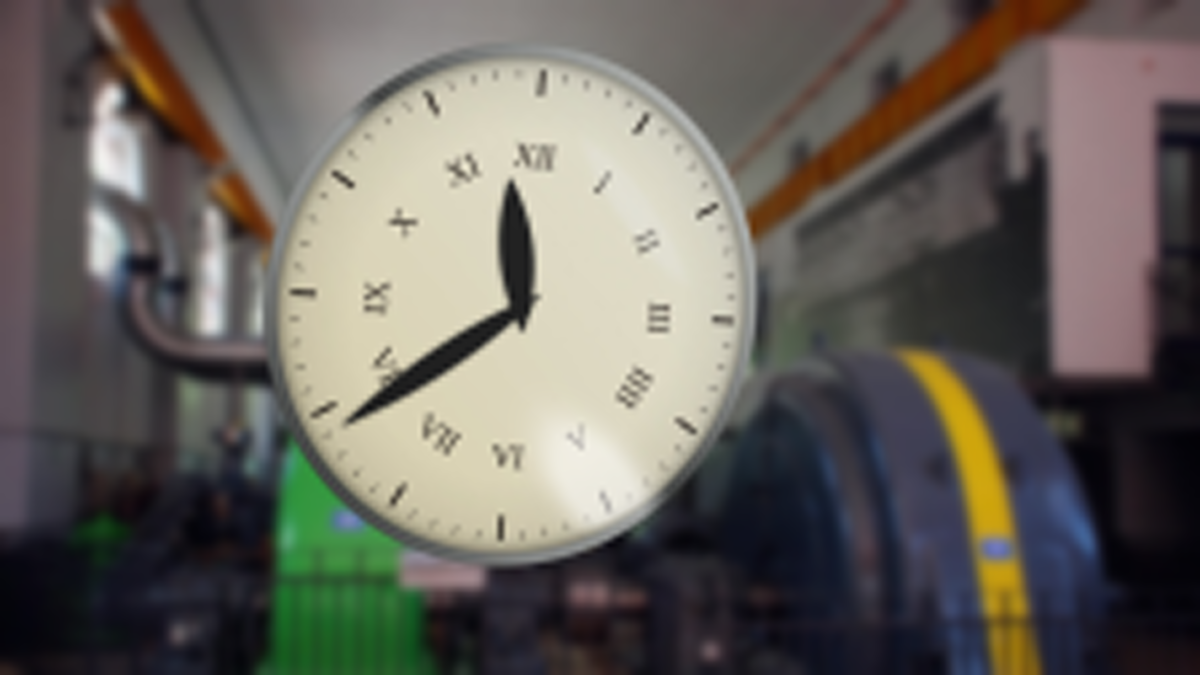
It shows 11.39
